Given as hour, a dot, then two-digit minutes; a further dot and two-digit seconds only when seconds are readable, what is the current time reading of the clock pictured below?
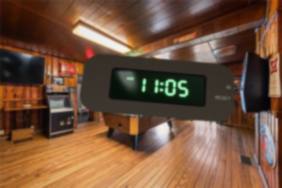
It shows 11.05
